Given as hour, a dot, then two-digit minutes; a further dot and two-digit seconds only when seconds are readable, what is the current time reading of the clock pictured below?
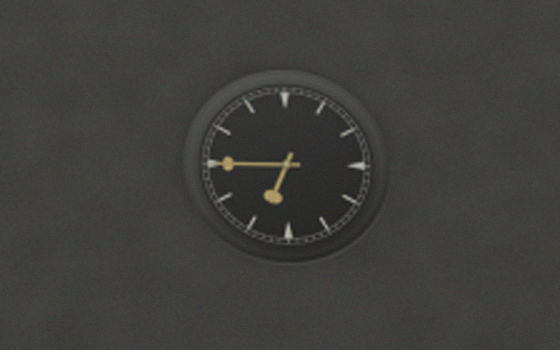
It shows 6.45
